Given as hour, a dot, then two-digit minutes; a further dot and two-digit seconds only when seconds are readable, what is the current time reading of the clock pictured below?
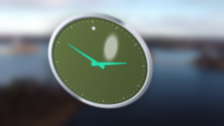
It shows 2.51
